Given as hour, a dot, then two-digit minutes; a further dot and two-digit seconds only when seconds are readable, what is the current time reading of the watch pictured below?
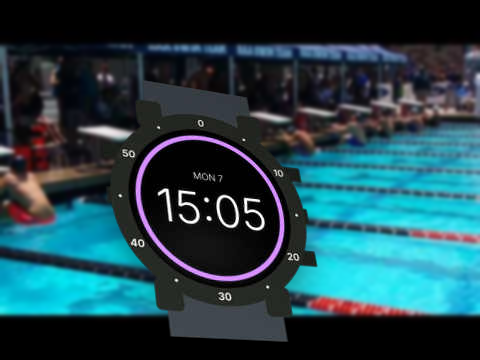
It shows 15.05
